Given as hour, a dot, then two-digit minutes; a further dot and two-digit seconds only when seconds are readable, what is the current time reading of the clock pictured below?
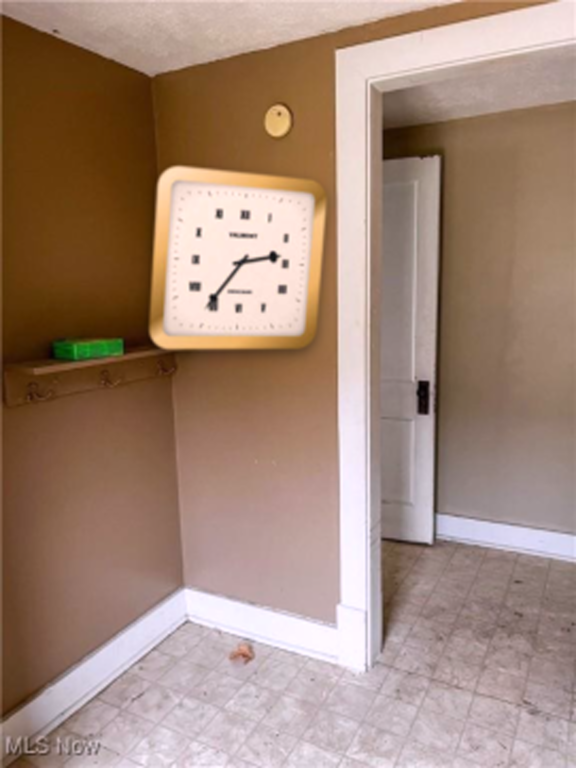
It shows 2.36
